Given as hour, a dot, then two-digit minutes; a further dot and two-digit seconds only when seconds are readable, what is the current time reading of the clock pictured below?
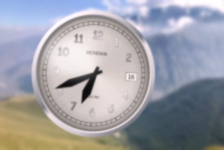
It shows 6.41
